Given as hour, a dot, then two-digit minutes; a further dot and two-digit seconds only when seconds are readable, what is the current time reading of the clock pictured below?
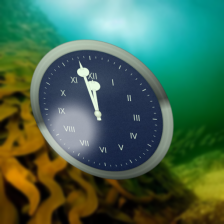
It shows 11.58
